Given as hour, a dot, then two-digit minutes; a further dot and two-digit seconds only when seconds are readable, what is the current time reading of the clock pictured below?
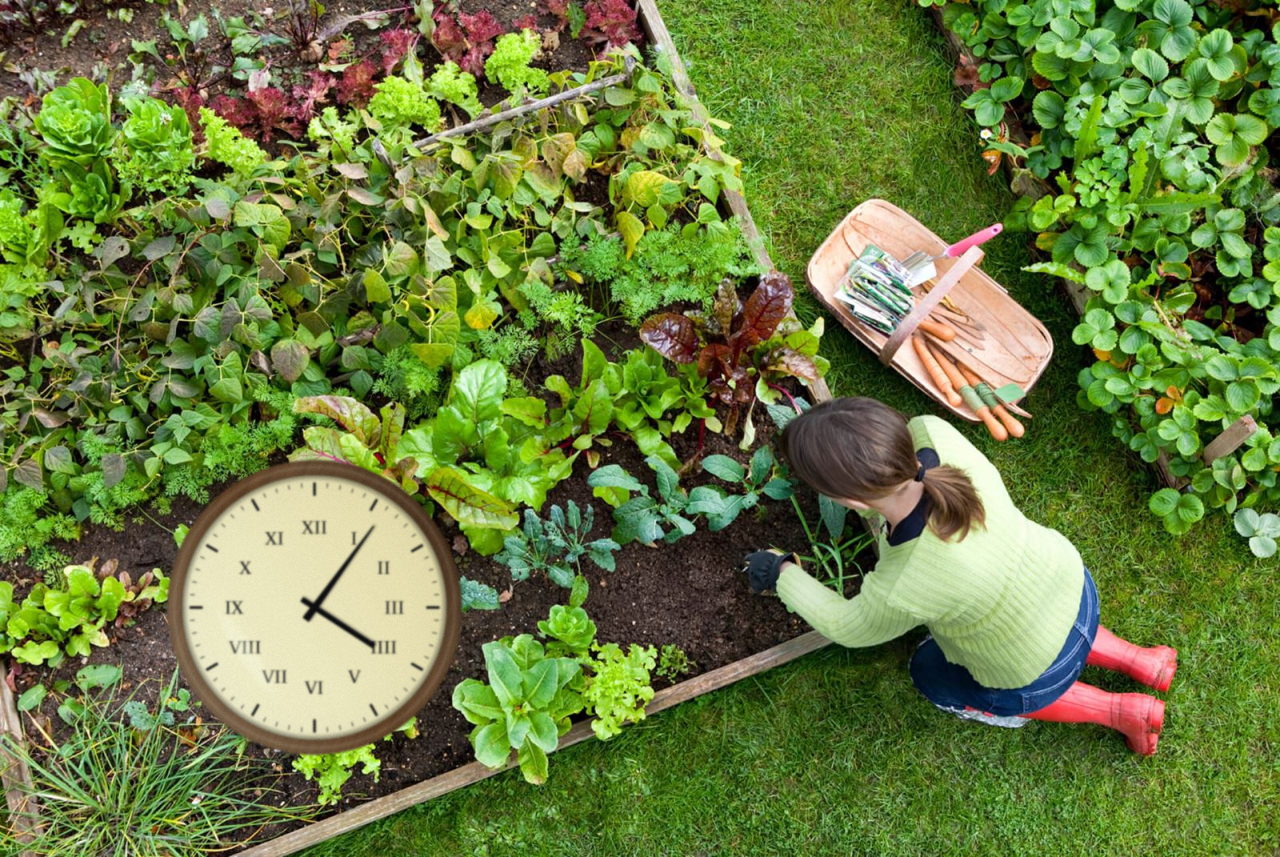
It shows 4.06
